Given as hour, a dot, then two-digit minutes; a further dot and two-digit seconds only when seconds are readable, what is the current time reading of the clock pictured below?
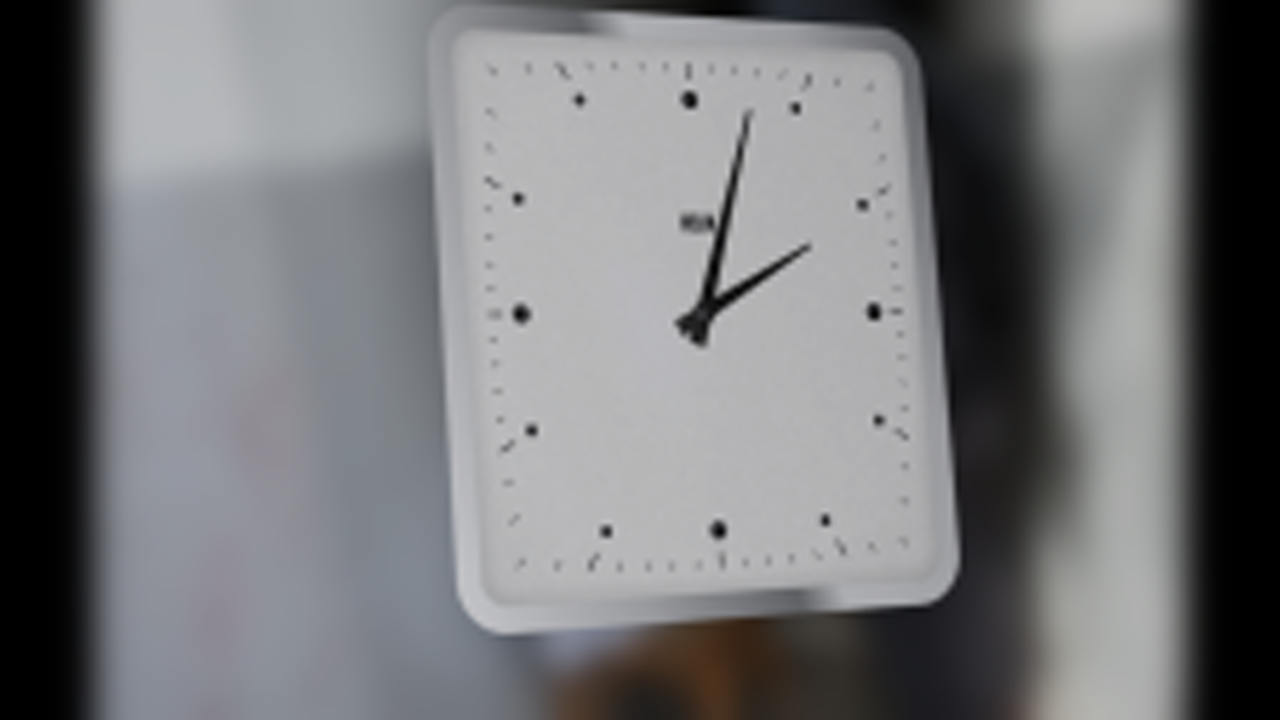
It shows 2.03
